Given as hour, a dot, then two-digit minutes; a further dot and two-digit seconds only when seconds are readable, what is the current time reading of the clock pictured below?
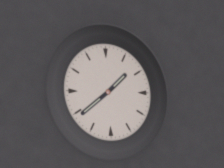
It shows 1.39
